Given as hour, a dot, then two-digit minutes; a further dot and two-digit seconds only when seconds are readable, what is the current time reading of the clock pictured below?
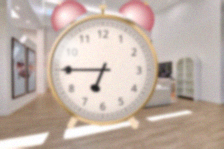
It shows 6.45
